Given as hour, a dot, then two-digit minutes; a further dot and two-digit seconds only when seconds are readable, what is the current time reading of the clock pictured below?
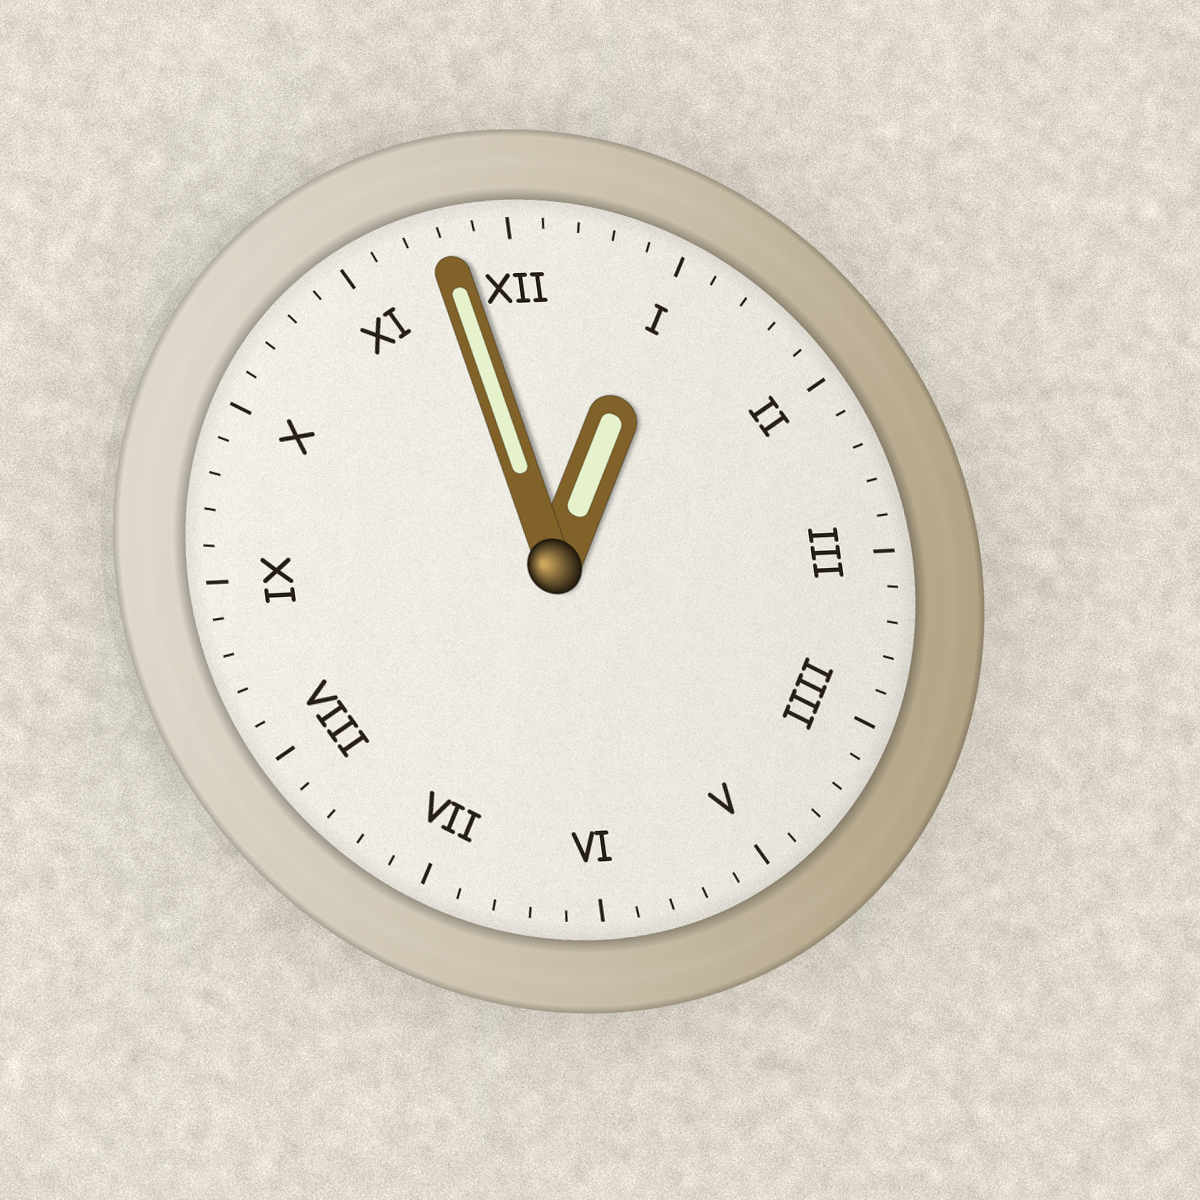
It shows 12.58
